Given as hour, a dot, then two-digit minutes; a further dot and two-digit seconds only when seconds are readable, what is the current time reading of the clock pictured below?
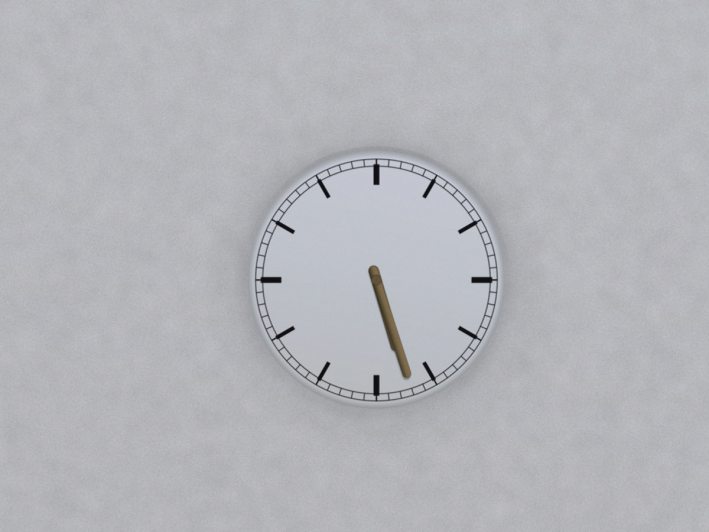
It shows 5.27
